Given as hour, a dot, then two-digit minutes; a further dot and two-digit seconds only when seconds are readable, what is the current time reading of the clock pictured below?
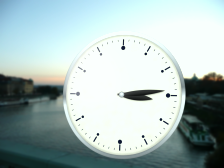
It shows 3.14
